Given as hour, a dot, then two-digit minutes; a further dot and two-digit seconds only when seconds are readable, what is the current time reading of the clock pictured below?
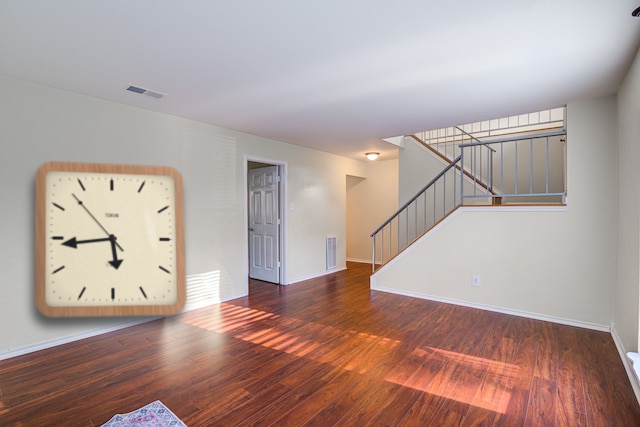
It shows 5.43.53
